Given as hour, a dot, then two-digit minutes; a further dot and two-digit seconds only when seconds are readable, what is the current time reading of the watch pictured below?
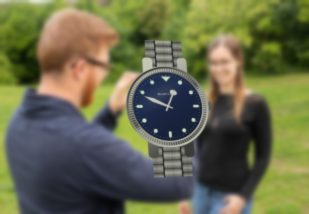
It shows 12.49
